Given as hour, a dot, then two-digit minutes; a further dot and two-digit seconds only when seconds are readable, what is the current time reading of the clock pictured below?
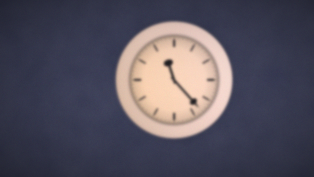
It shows 11.23
